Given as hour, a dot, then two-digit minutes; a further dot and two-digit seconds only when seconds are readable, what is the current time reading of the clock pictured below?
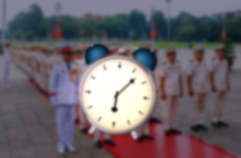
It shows 6.07
